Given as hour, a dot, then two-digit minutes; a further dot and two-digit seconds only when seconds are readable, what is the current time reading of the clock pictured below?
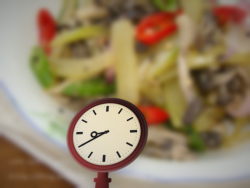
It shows 8.40
